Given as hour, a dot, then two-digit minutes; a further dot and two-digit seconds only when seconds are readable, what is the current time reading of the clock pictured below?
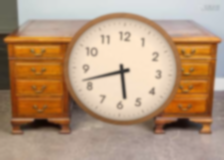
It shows 5.42
